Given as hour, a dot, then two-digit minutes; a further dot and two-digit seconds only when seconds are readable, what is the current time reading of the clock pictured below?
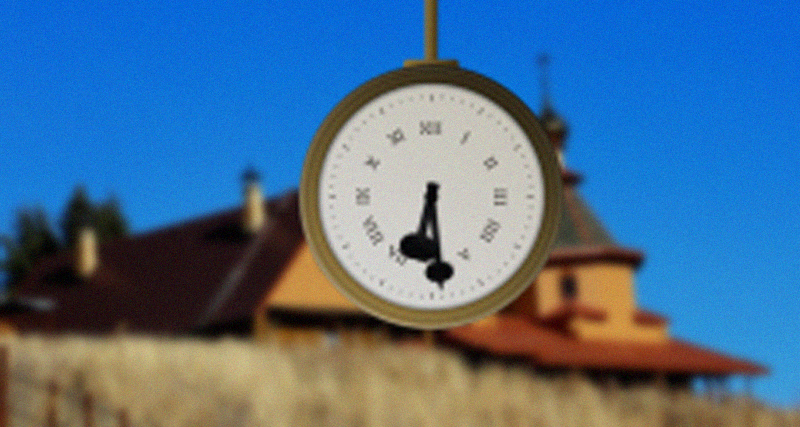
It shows 6.29
